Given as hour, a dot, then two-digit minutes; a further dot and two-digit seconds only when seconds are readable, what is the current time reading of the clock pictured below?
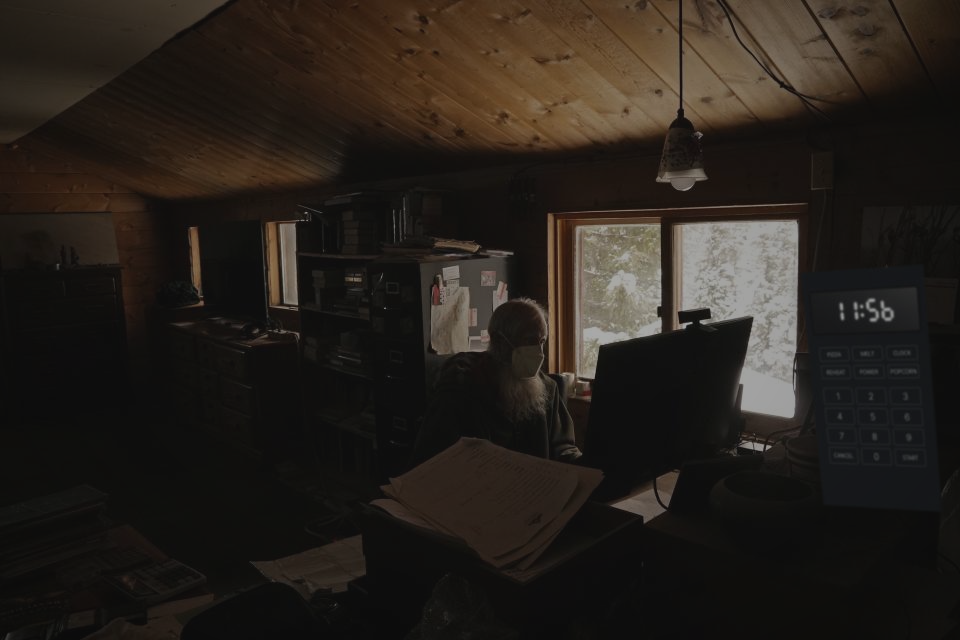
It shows 11.56
